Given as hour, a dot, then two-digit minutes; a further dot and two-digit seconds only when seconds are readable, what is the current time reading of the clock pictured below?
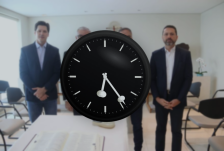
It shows 6.24
